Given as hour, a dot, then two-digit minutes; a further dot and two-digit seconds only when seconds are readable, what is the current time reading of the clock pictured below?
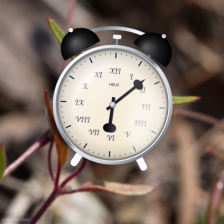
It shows 6.08
